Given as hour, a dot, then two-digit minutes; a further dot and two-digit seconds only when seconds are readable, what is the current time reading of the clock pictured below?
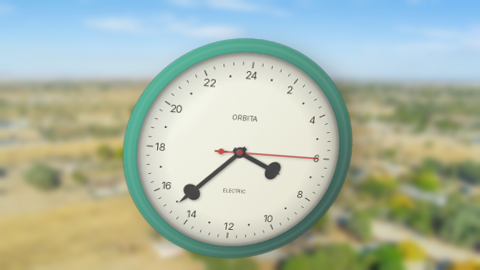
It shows 7.37.15
